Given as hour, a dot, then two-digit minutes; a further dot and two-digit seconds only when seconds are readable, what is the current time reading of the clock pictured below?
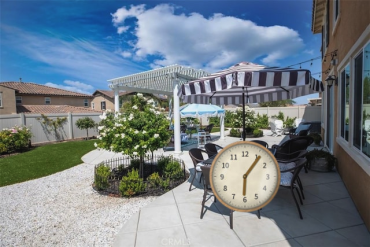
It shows 6.06
